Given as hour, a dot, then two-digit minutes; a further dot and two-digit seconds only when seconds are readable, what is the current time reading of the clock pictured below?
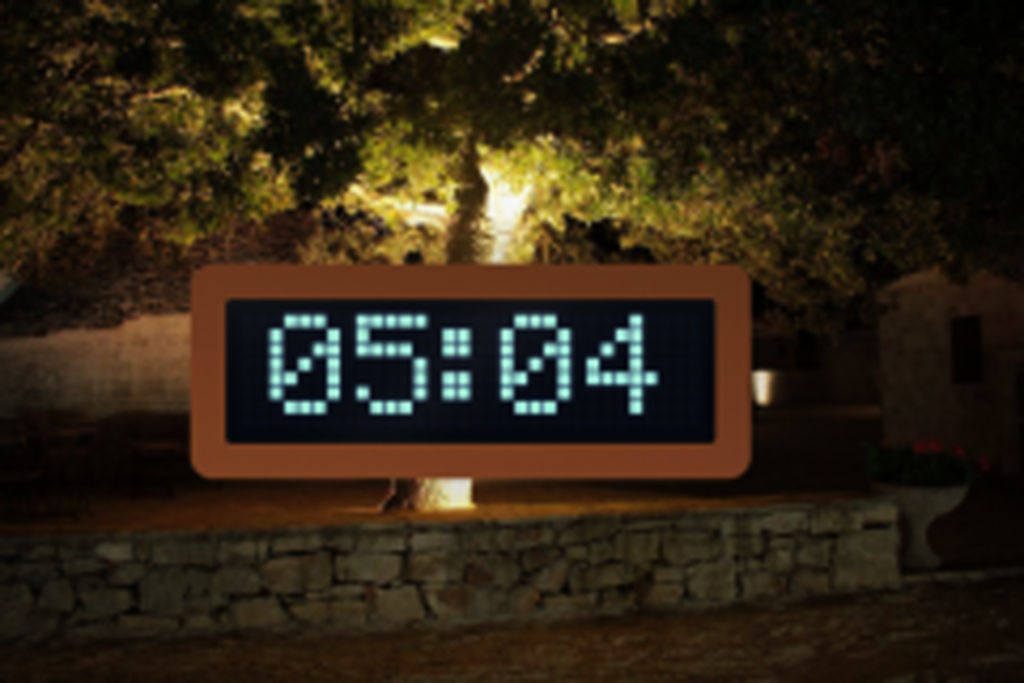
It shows 5.04
